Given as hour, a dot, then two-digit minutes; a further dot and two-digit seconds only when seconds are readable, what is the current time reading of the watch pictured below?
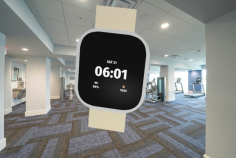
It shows 6.01
